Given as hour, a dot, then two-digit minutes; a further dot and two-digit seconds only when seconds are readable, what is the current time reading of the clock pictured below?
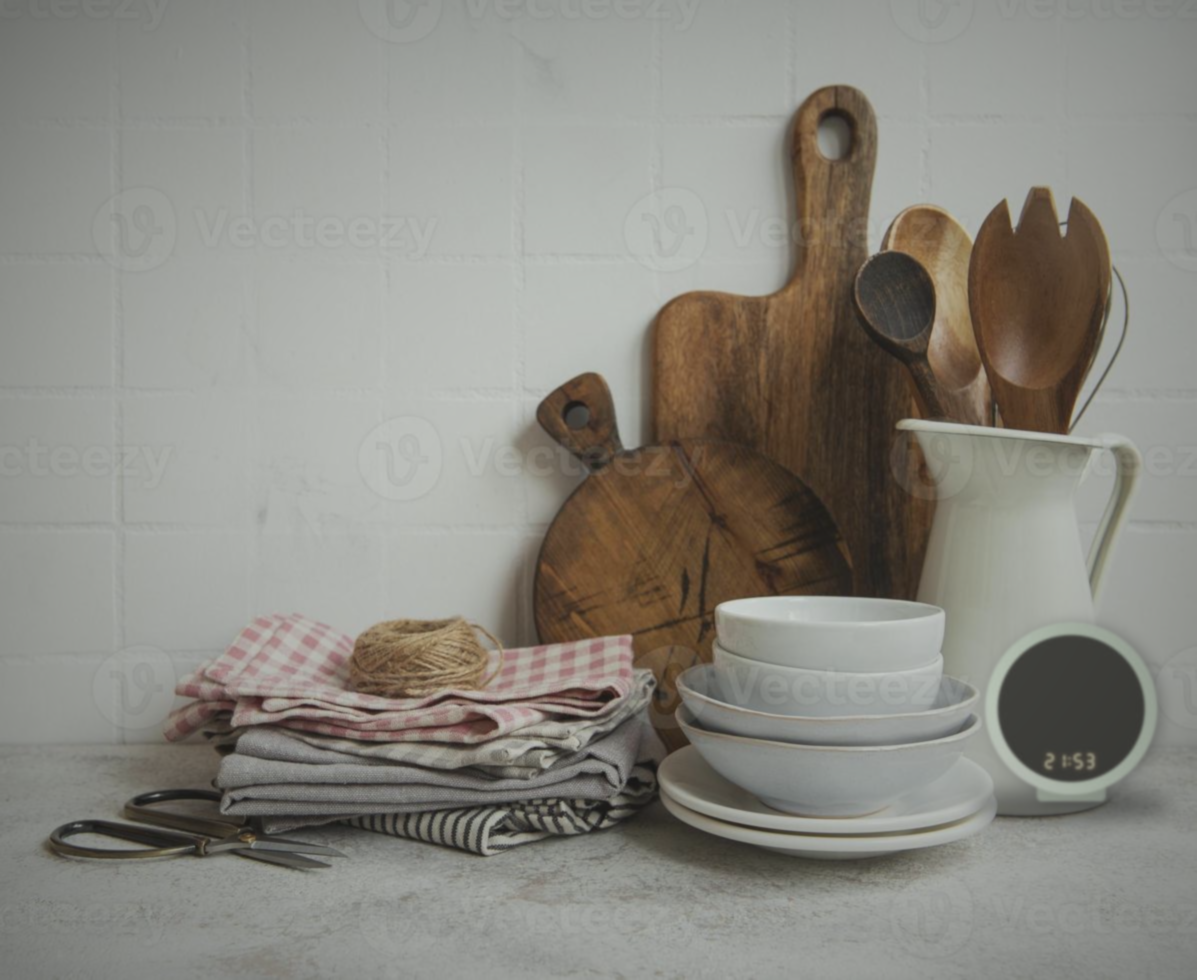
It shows 21.53
